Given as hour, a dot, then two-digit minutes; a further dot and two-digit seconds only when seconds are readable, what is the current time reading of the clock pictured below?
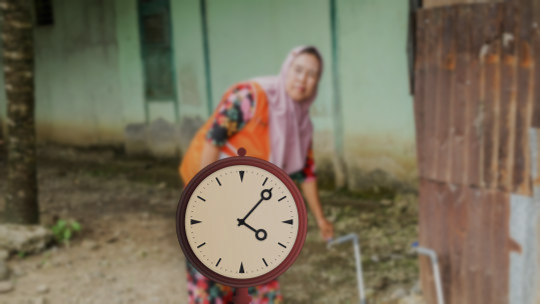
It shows 4.07
